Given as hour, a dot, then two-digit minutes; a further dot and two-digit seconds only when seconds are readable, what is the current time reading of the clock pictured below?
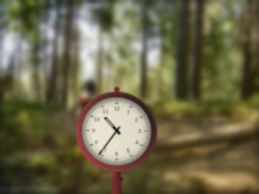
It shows 10.36
